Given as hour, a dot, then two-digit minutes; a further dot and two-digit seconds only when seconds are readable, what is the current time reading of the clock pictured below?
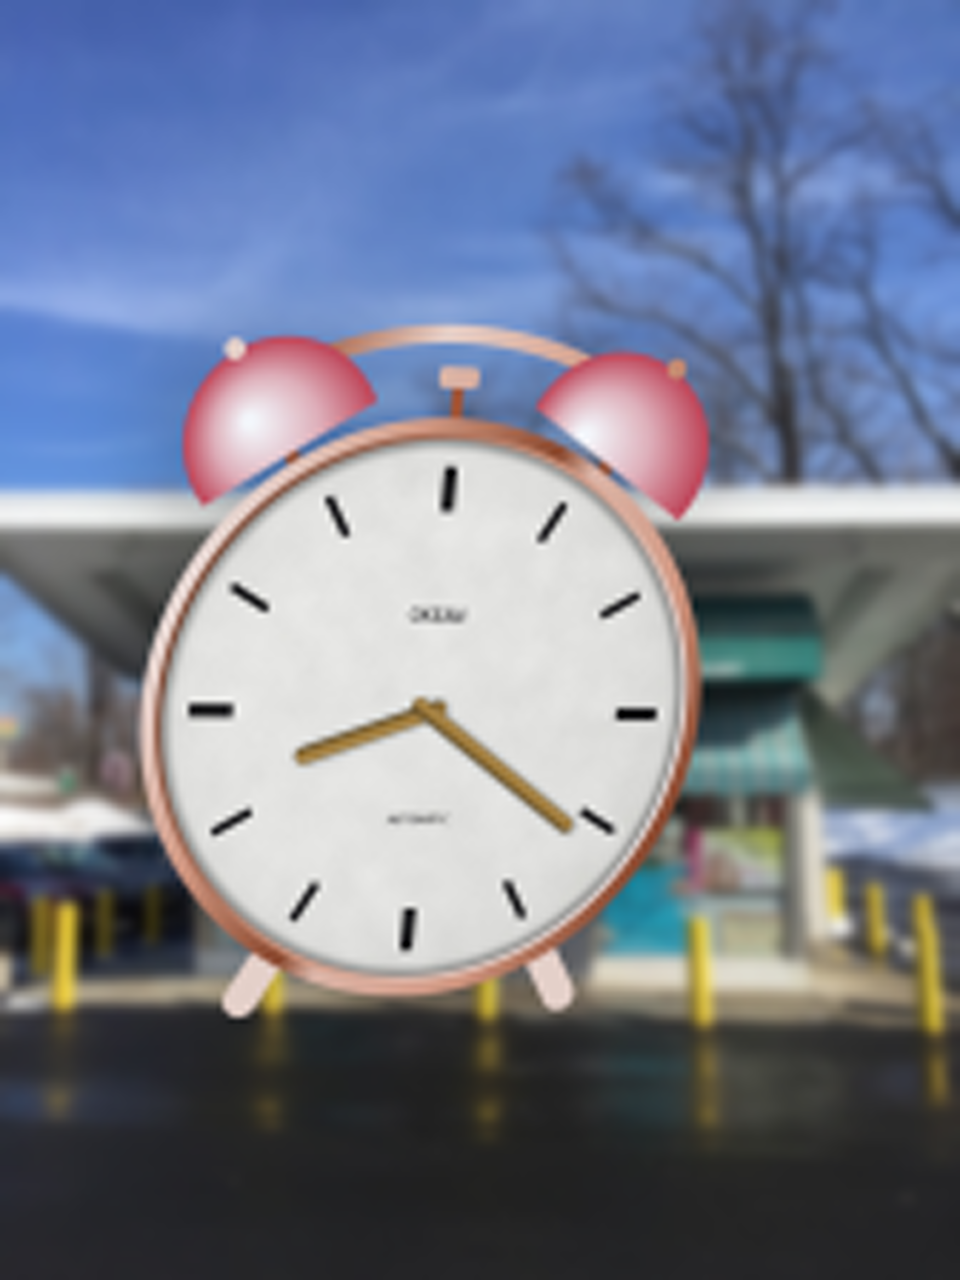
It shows 8.21
